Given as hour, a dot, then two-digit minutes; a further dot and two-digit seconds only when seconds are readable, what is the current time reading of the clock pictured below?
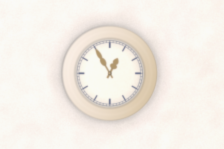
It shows 12.55
